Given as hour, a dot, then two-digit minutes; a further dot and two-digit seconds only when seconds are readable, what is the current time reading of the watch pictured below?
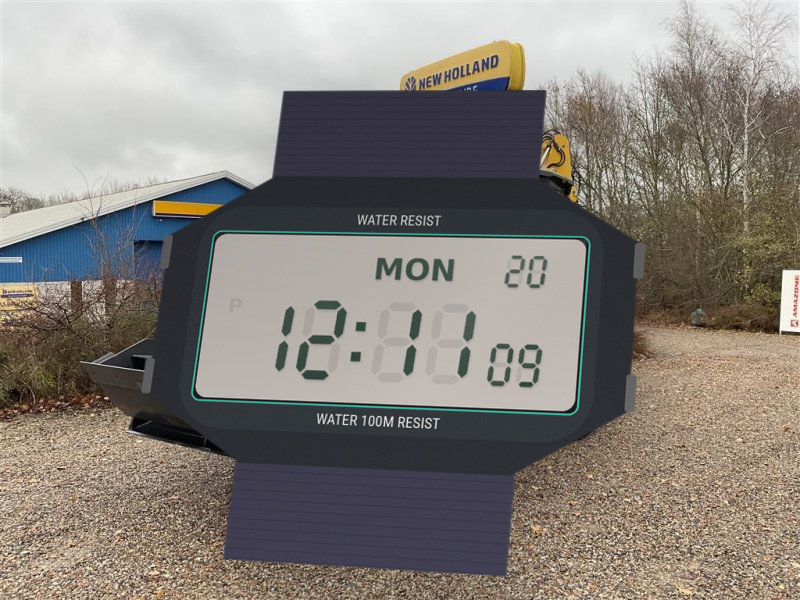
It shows 12.11.09
